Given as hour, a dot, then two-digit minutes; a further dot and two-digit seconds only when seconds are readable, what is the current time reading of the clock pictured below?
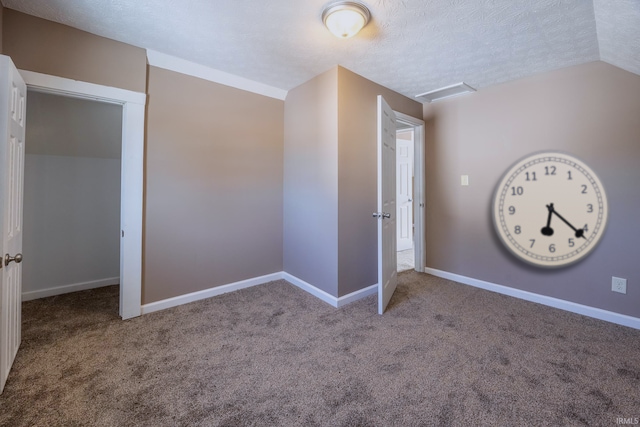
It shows 6.22
